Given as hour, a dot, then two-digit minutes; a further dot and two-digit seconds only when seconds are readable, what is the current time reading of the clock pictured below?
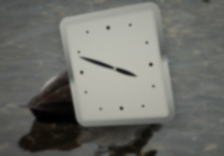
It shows 3.49
